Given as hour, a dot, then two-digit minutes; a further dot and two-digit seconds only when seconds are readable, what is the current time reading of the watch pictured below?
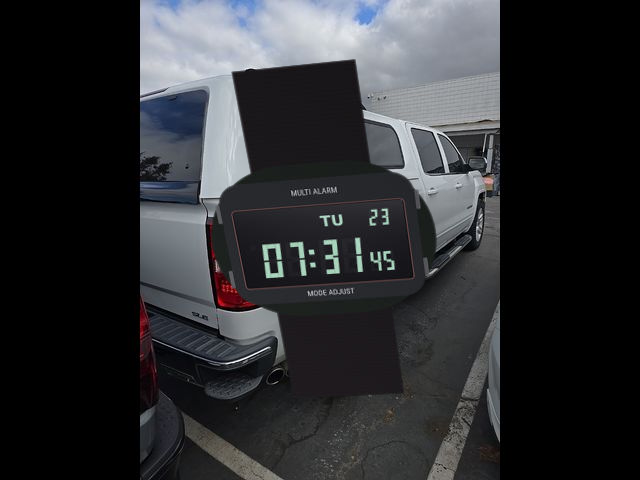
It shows 7.31.45
